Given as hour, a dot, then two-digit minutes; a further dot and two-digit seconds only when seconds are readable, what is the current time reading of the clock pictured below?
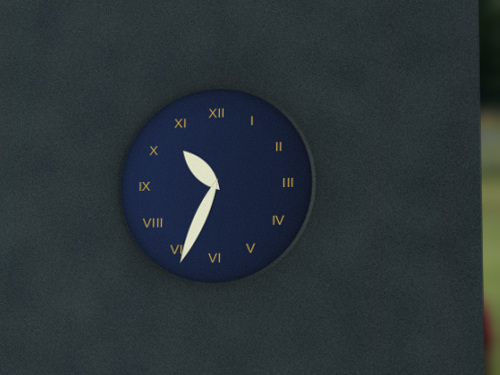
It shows 10.34
